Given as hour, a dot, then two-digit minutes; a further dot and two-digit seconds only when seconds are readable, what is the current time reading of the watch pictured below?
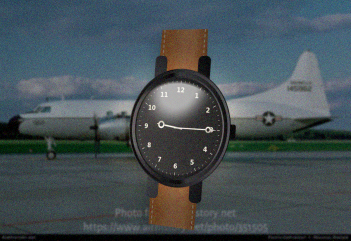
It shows 9.15
